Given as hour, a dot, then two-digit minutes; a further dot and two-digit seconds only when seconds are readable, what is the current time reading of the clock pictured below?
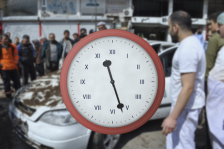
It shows 11.27
